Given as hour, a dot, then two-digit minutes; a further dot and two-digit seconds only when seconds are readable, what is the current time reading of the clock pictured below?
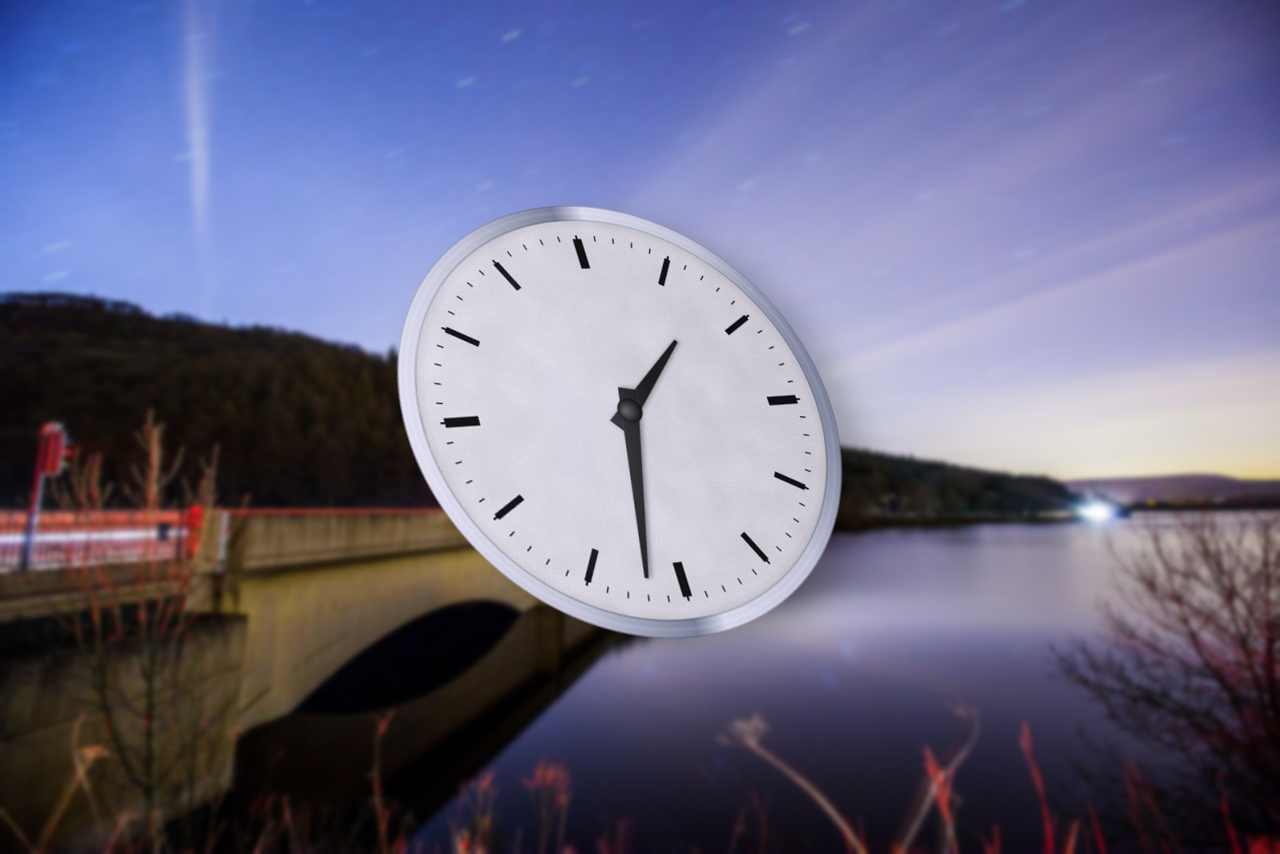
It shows 1.32
